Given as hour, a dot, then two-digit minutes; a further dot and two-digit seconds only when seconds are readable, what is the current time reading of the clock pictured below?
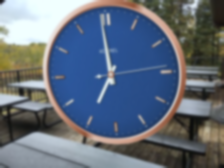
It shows 6.59.14
